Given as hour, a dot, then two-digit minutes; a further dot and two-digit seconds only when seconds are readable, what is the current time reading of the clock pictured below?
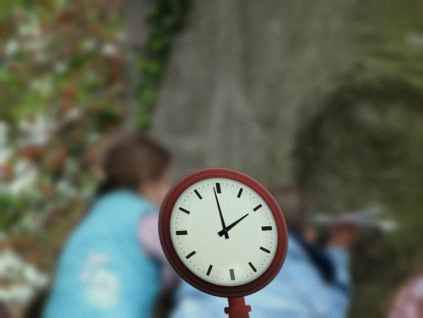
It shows 1.59
